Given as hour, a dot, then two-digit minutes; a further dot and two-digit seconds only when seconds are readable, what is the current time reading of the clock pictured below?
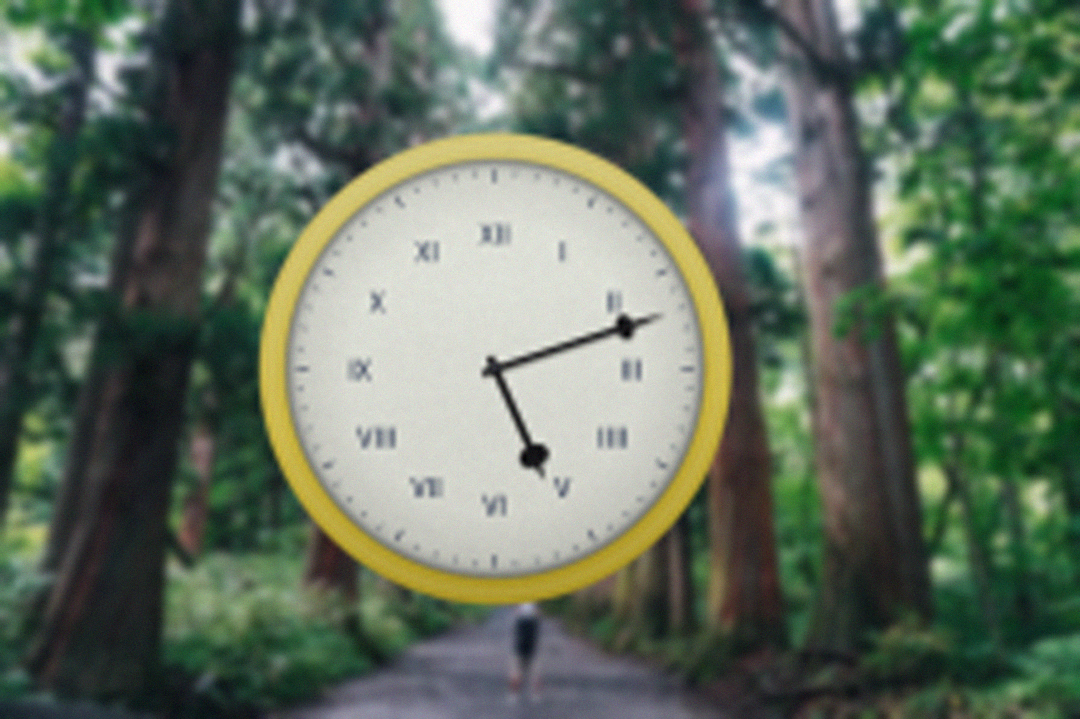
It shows 5.12
